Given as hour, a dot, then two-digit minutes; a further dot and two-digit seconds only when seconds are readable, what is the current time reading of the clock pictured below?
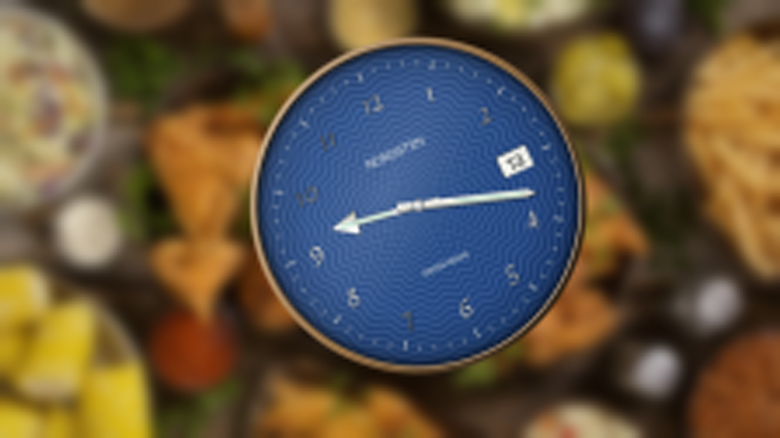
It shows 9.18
